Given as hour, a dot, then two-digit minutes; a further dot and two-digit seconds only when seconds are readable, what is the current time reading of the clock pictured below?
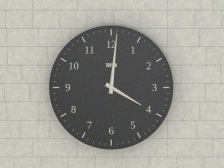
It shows 4.01
